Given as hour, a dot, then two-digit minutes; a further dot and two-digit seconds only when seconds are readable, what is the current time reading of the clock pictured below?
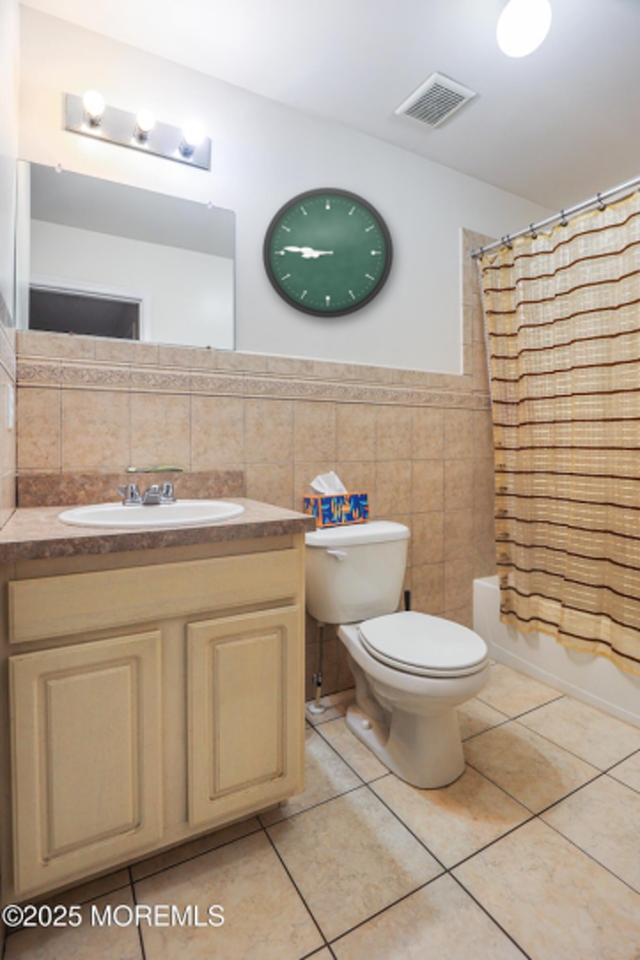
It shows 8.46
